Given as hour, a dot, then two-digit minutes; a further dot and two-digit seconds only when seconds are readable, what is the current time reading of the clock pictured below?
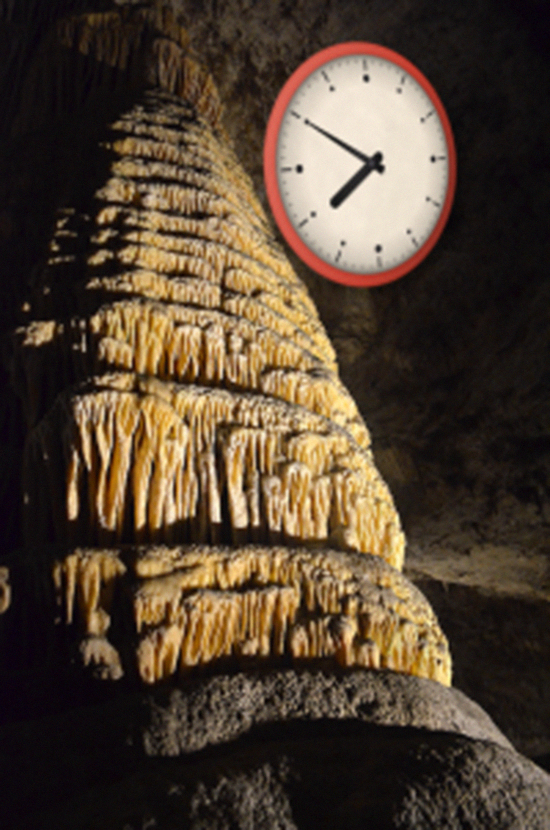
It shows 7.50
